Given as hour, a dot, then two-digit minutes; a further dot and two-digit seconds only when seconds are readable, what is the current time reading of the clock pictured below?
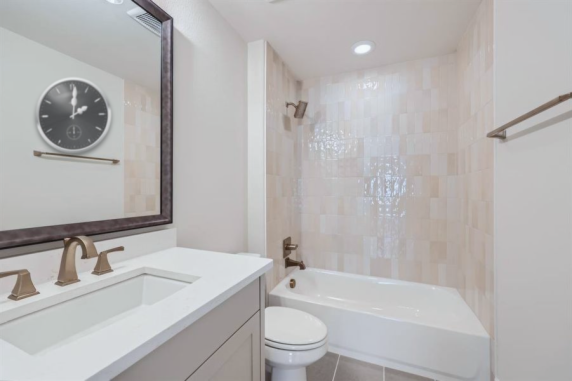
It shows 2.01
